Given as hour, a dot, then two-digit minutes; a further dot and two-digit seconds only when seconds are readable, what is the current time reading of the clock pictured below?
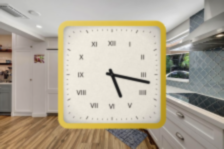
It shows 5.17
